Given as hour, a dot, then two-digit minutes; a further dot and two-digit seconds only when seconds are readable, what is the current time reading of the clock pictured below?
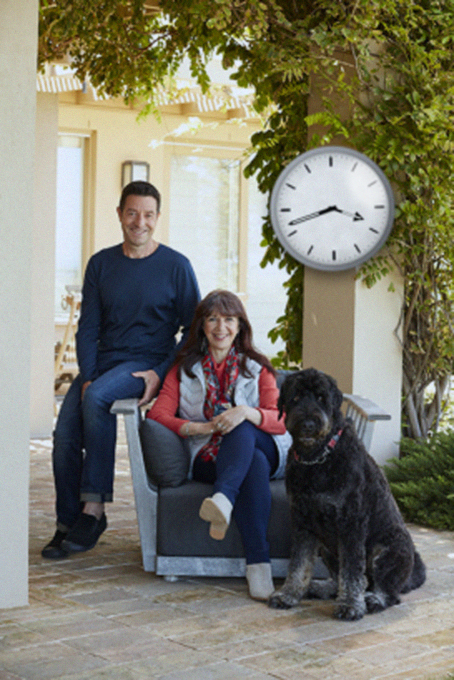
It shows 3.42
